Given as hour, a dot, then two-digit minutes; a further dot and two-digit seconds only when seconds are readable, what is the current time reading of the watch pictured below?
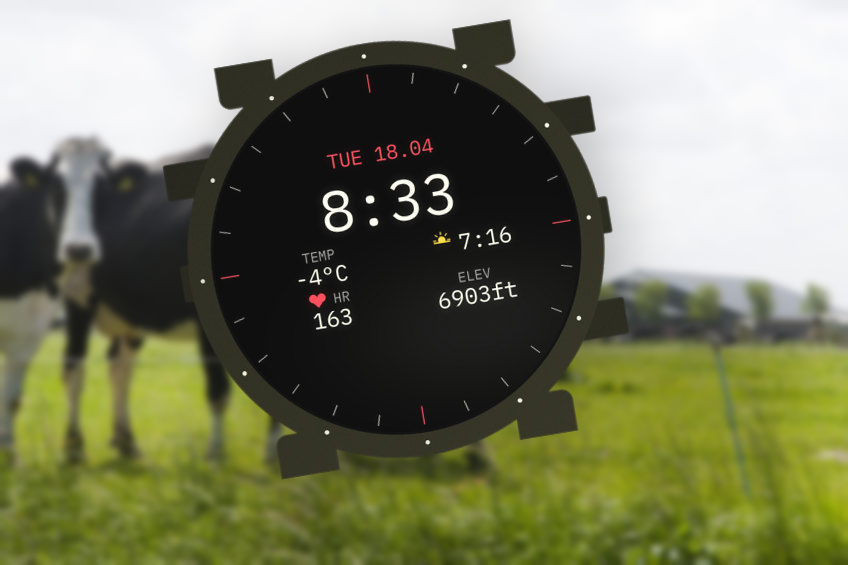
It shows 8.33
